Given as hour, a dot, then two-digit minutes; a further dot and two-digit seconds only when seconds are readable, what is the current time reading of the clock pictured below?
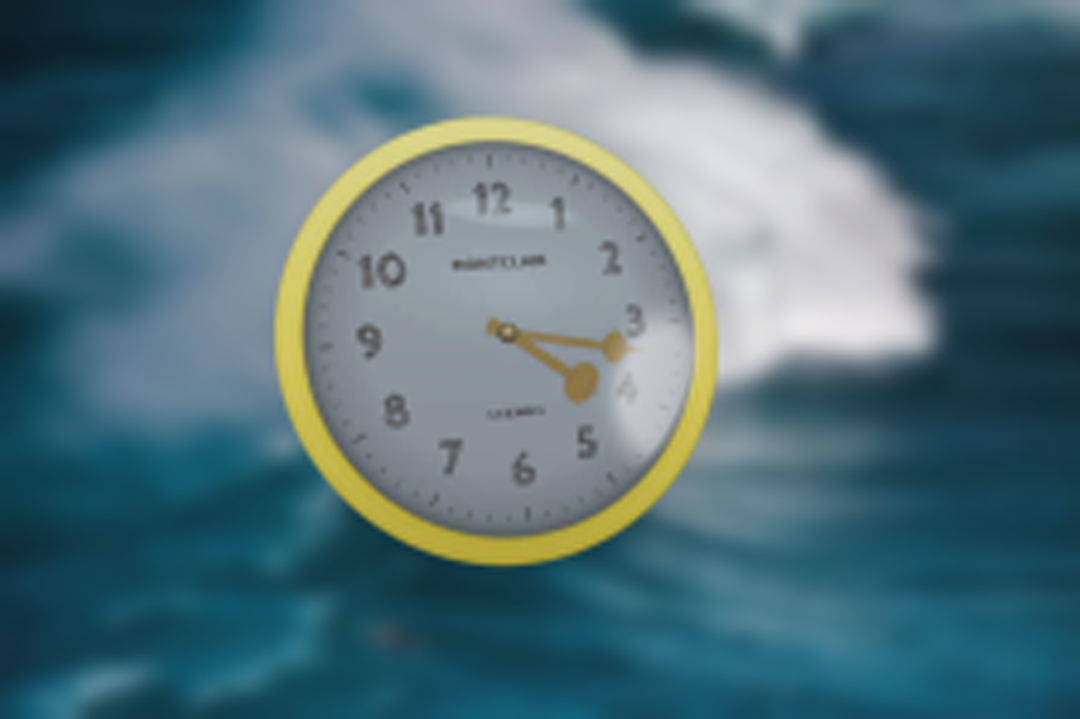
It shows 4.17
